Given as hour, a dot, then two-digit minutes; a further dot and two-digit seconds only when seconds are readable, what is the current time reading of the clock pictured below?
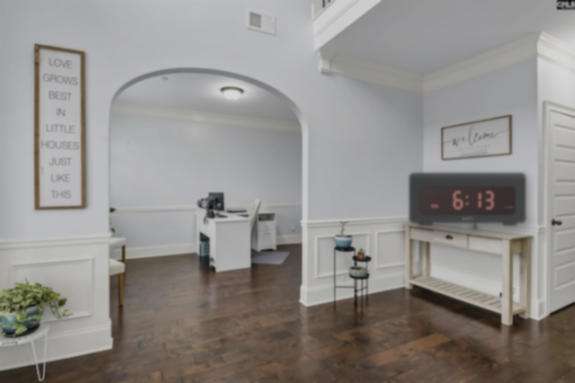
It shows 6.13
